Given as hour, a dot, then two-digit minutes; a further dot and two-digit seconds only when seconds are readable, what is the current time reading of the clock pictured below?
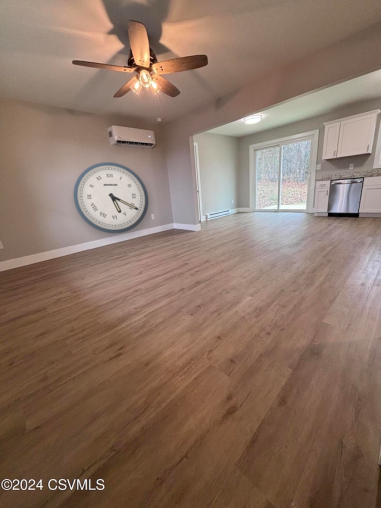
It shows 5.20
